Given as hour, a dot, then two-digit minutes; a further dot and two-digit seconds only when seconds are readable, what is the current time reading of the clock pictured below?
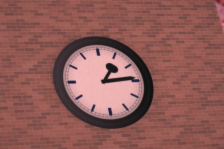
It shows 1.14
